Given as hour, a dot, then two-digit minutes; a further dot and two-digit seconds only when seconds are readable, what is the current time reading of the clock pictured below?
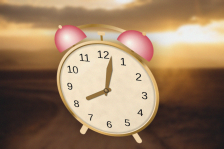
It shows 8.02
